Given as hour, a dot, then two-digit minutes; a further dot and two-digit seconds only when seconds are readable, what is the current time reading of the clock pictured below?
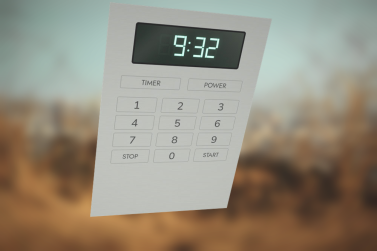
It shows 9.32
